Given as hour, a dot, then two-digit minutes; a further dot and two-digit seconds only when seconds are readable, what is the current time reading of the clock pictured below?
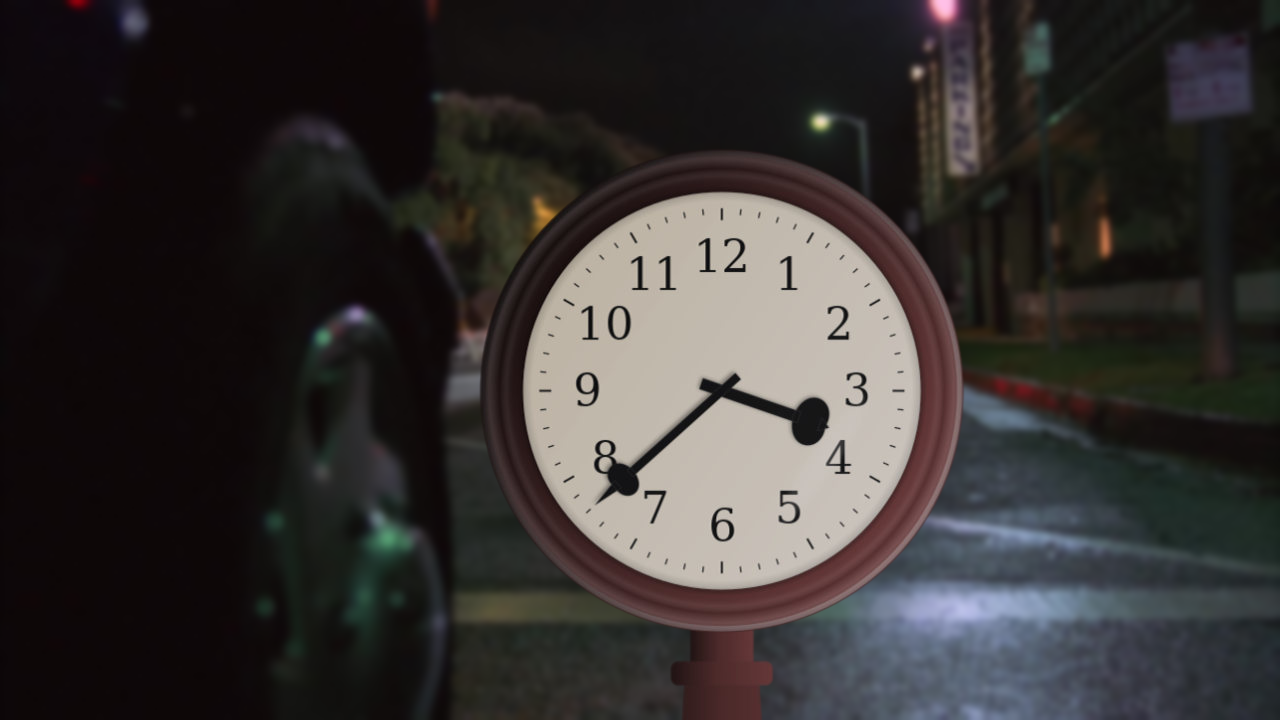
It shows 3.38
